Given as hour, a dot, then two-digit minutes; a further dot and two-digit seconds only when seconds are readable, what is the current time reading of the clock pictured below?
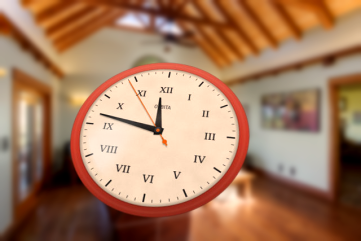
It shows 11.46.54
